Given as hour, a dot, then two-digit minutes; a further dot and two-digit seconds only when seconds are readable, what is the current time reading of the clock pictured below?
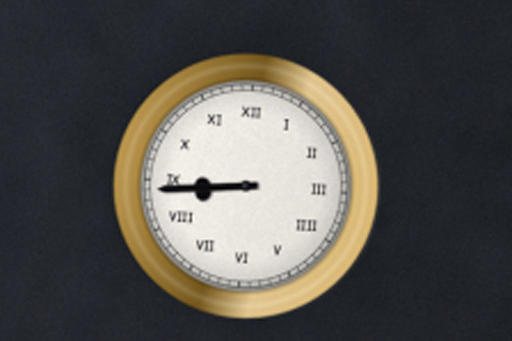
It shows 8.44
